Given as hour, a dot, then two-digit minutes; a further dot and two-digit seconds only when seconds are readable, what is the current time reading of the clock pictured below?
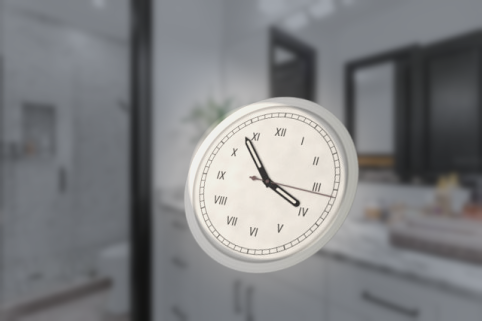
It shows 3.53.16
